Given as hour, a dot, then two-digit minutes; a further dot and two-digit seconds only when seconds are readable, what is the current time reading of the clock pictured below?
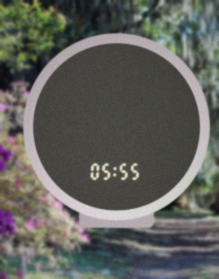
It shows 5.55
